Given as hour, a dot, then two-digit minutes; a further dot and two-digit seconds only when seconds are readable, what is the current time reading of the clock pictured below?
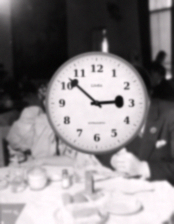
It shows 2.52
